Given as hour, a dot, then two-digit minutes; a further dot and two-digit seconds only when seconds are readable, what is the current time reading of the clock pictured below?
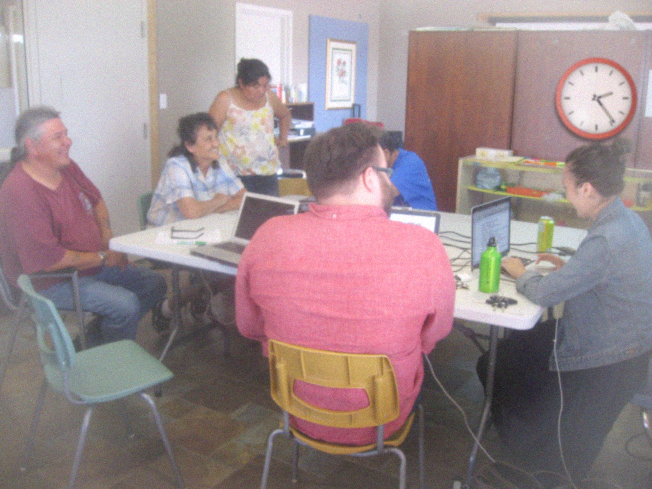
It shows 2.24
